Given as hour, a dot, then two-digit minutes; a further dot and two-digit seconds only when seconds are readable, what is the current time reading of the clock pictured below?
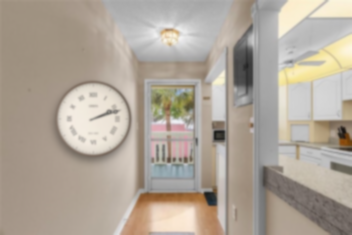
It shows 2.12
